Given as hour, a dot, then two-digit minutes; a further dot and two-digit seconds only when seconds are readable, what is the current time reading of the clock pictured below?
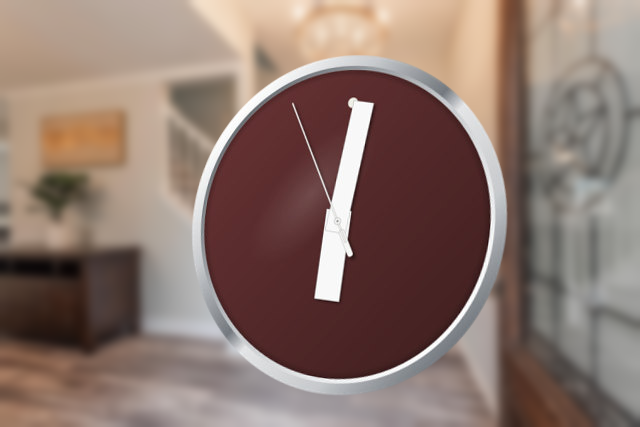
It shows 6.00.55
